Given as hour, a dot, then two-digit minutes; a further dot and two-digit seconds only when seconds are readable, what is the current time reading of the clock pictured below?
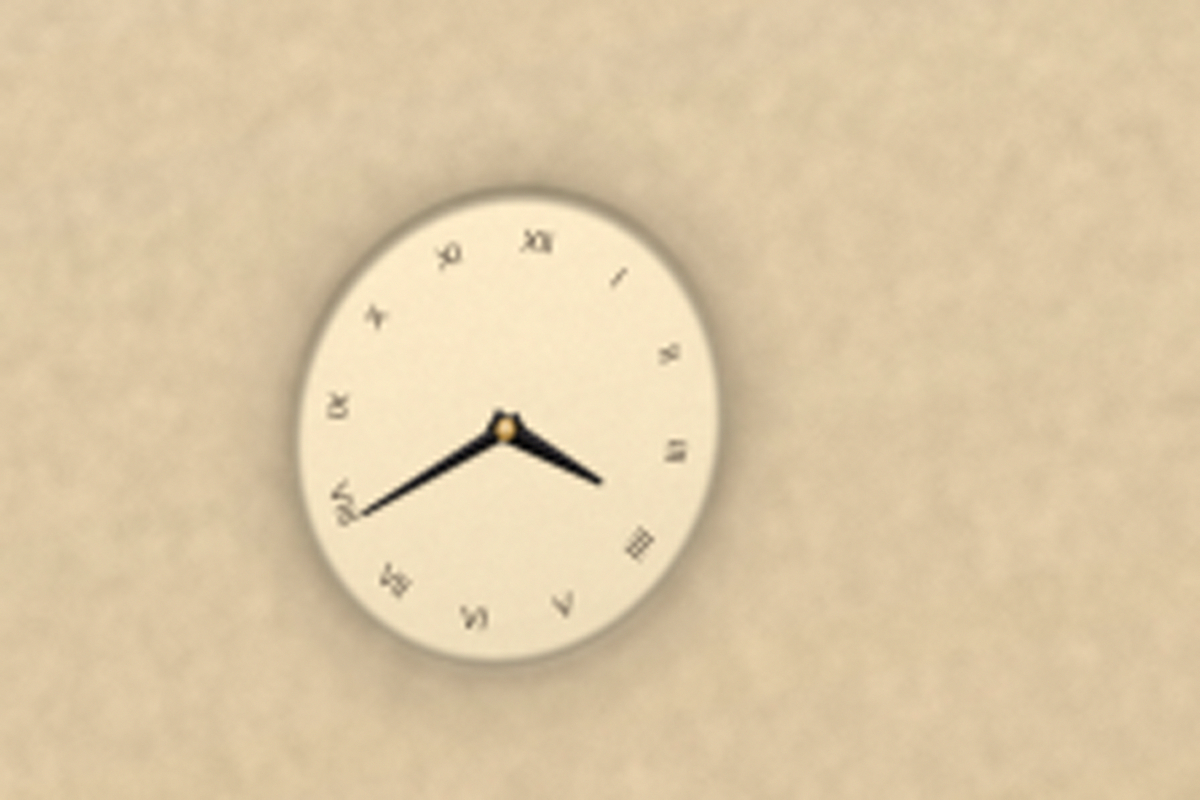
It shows 3.39
